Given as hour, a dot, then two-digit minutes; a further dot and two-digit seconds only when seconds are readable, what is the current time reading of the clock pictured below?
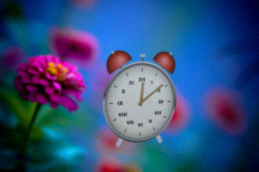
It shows 12.09
